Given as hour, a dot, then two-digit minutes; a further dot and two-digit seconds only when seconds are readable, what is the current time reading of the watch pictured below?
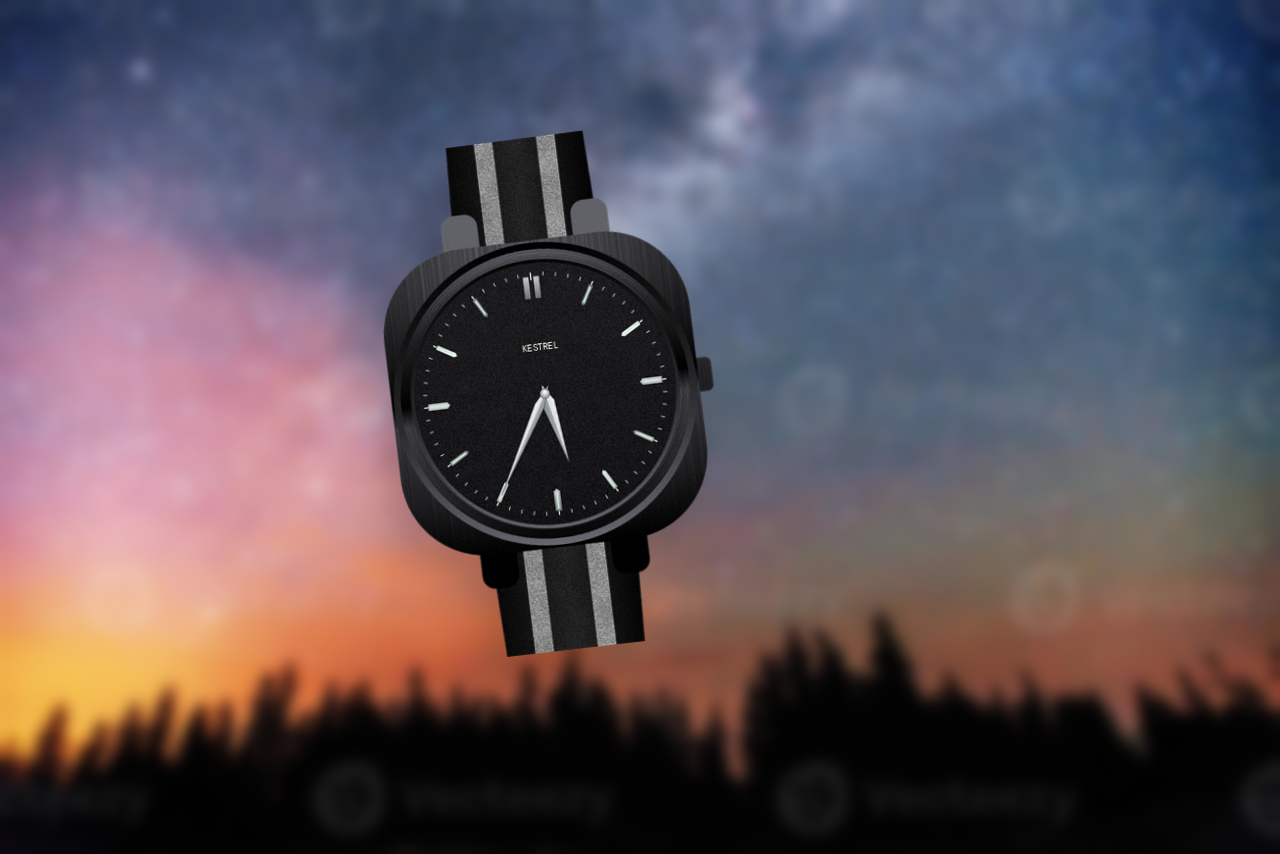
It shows 5.35
